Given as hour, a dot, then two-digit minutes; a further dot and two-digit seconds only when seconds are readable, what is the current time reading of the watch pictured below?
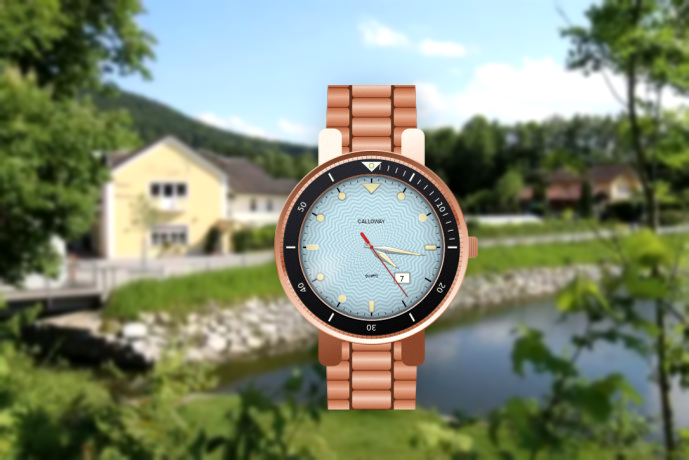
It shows 4.16.24
